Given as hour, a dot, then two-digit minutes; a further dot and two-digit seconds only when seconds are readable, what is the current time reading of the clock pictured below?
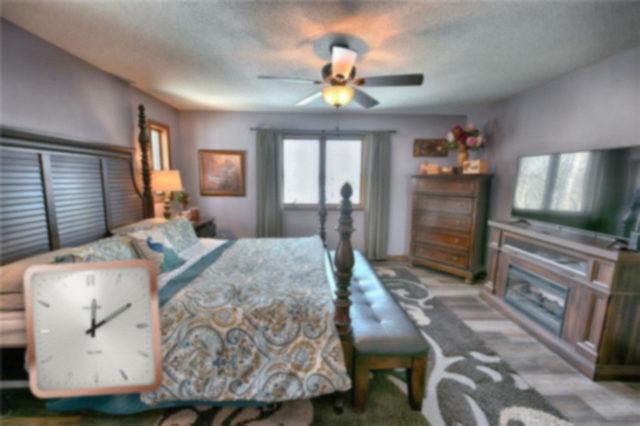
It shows 12.10
